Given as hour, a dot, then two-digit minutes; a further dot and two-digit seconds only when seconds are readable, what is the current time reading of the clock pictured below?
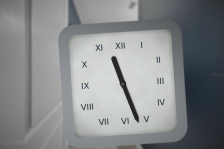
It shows 11.27
